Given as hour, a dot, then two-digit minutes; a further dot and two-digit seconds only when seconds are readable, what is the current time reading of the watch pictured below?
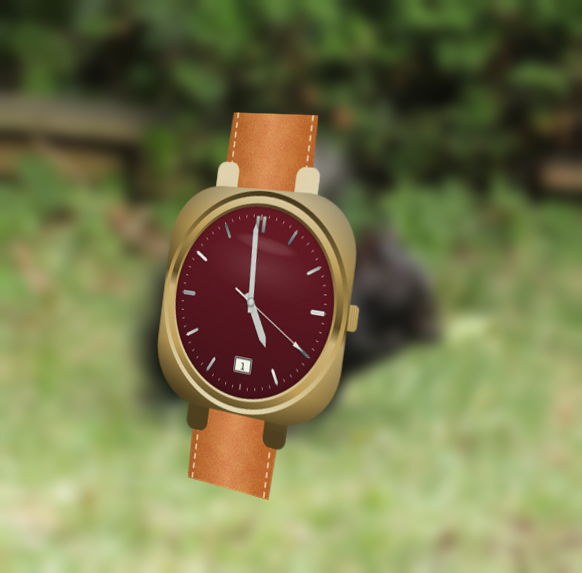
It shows 4.59.20
